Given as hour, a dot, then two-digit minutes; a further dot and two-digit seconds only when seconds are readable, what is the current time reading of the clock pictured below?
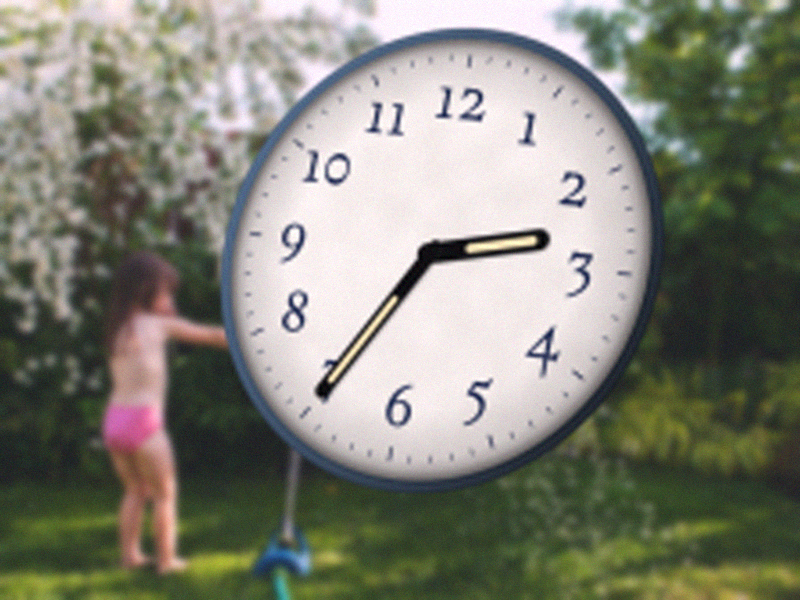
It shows 2.35
